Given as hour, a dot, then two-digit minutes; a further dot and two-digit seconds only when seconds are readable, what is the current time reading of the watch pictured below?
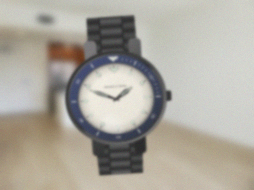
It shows 1.49
